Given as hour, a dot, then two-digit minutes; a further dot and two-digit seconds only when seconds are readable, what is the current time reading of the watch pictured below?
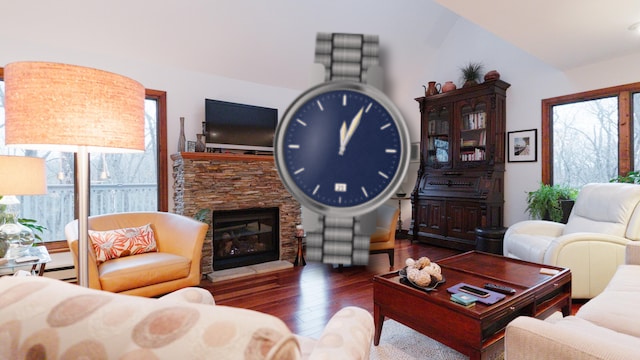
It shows 12.04
